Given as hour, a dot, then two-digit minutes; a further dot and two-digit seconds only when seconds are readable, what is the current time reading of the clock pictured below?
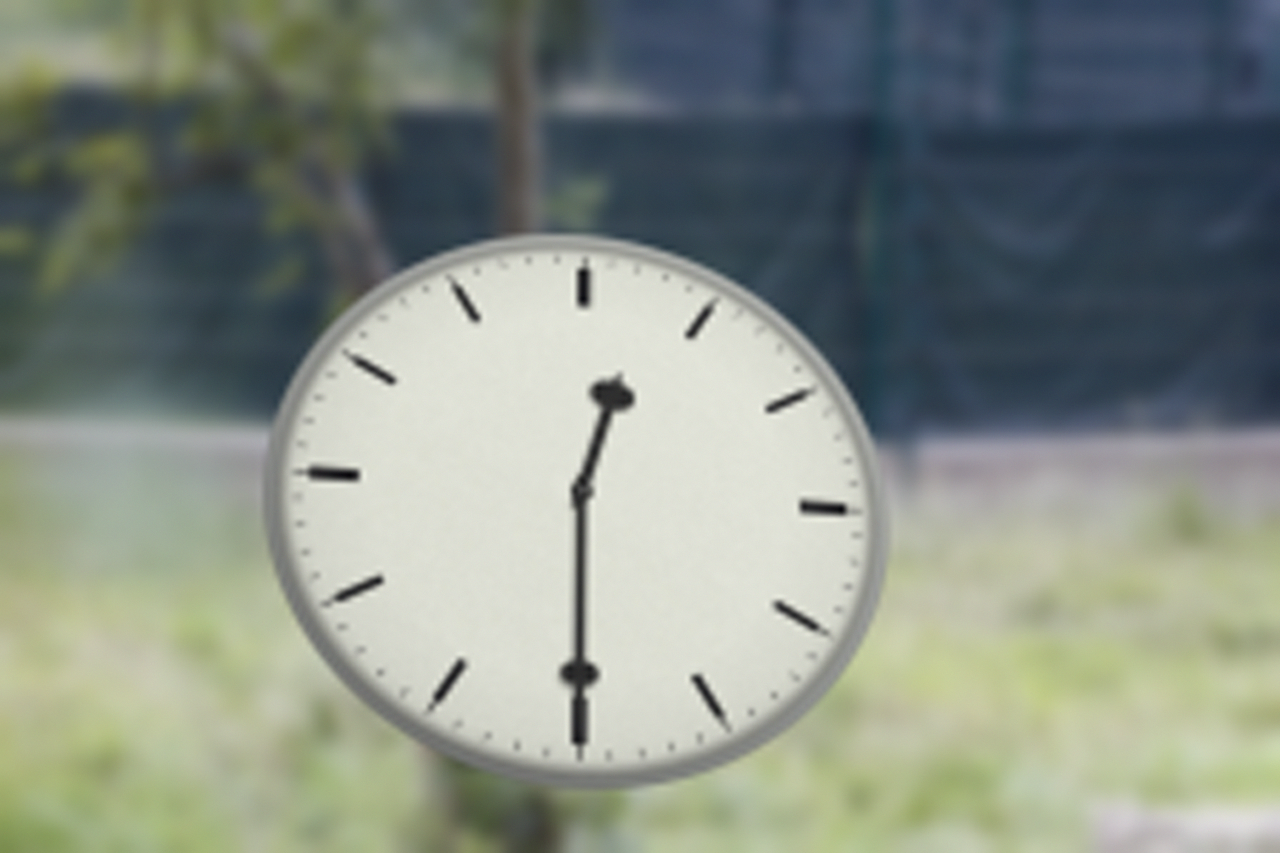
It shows 12.30
